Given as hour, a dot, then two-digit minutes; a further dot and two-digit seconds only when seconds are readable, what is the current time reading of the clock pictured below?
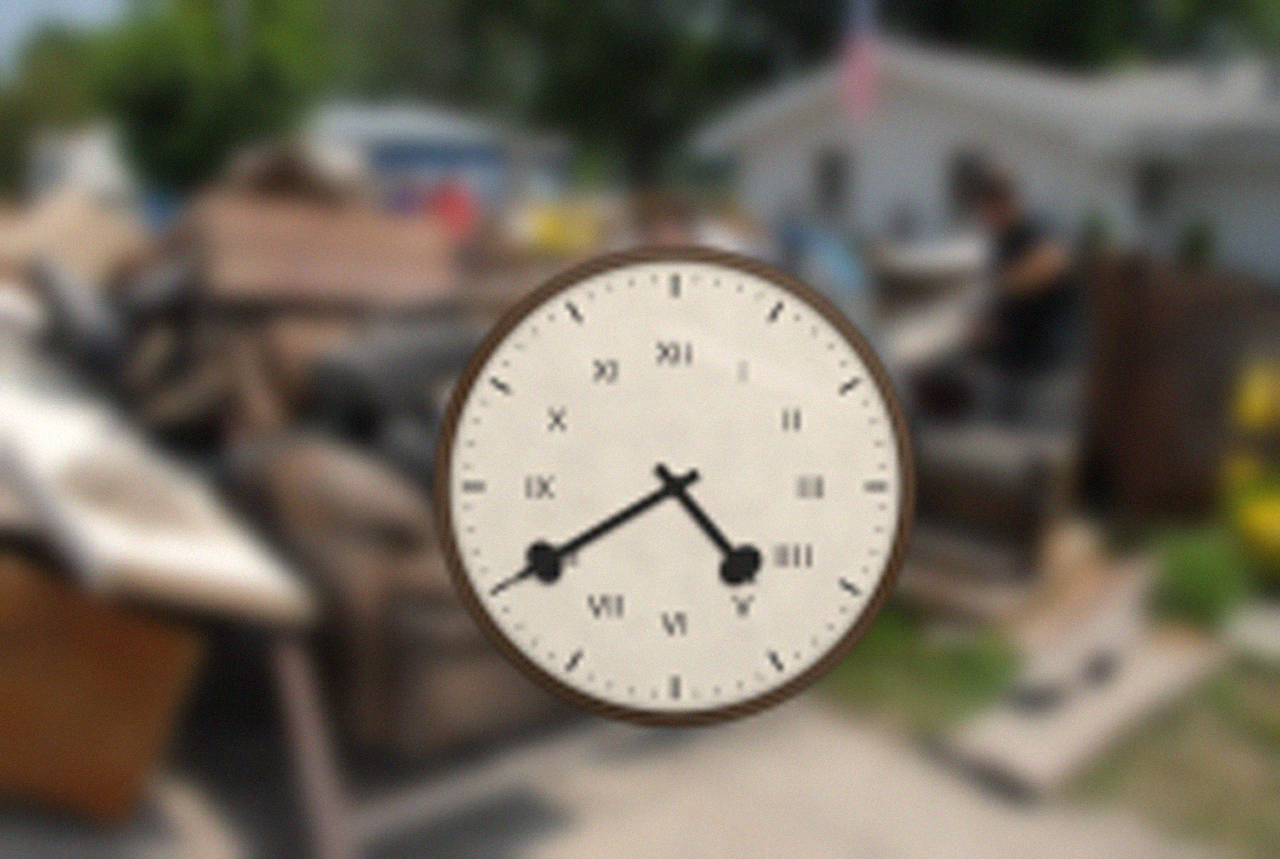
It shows 4.40
